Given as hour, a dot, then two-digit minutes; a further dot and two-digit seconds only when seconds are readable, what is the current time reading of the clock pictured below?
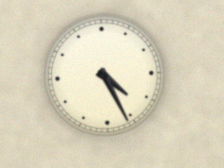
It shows 4.26
